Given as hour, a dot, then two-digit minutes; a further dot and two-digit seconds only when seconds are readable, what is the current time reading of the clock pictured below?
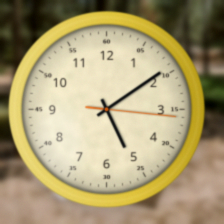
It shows 5.09.16
